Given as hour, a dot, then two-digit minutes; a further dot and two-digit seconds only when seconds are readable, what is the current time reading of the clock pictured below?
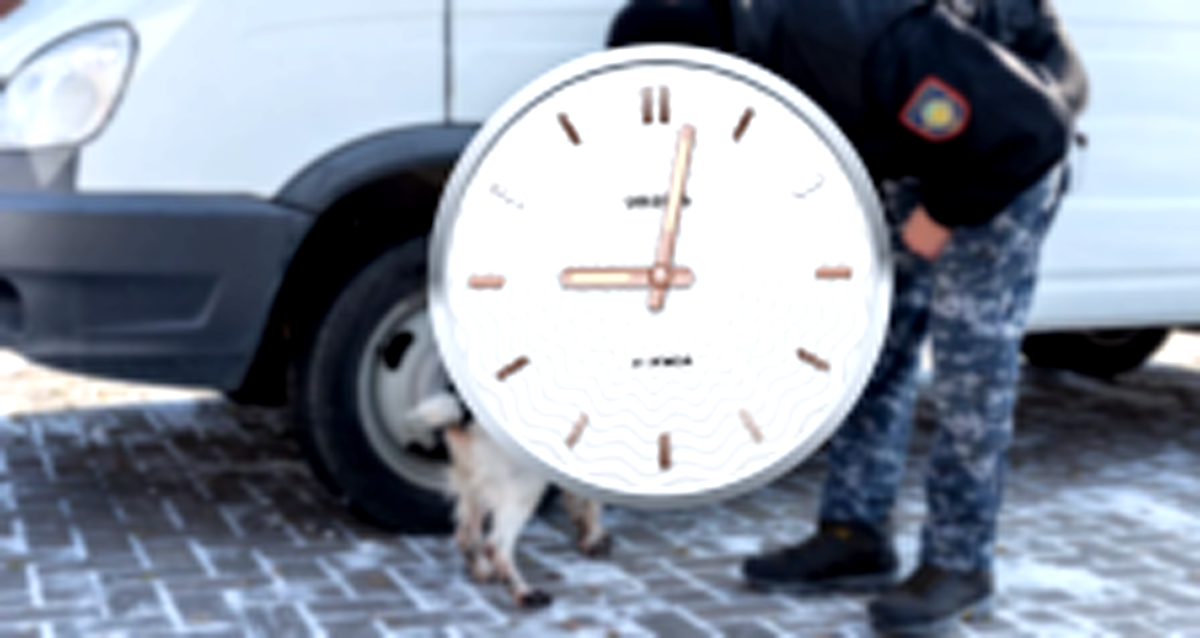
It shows 9.02
